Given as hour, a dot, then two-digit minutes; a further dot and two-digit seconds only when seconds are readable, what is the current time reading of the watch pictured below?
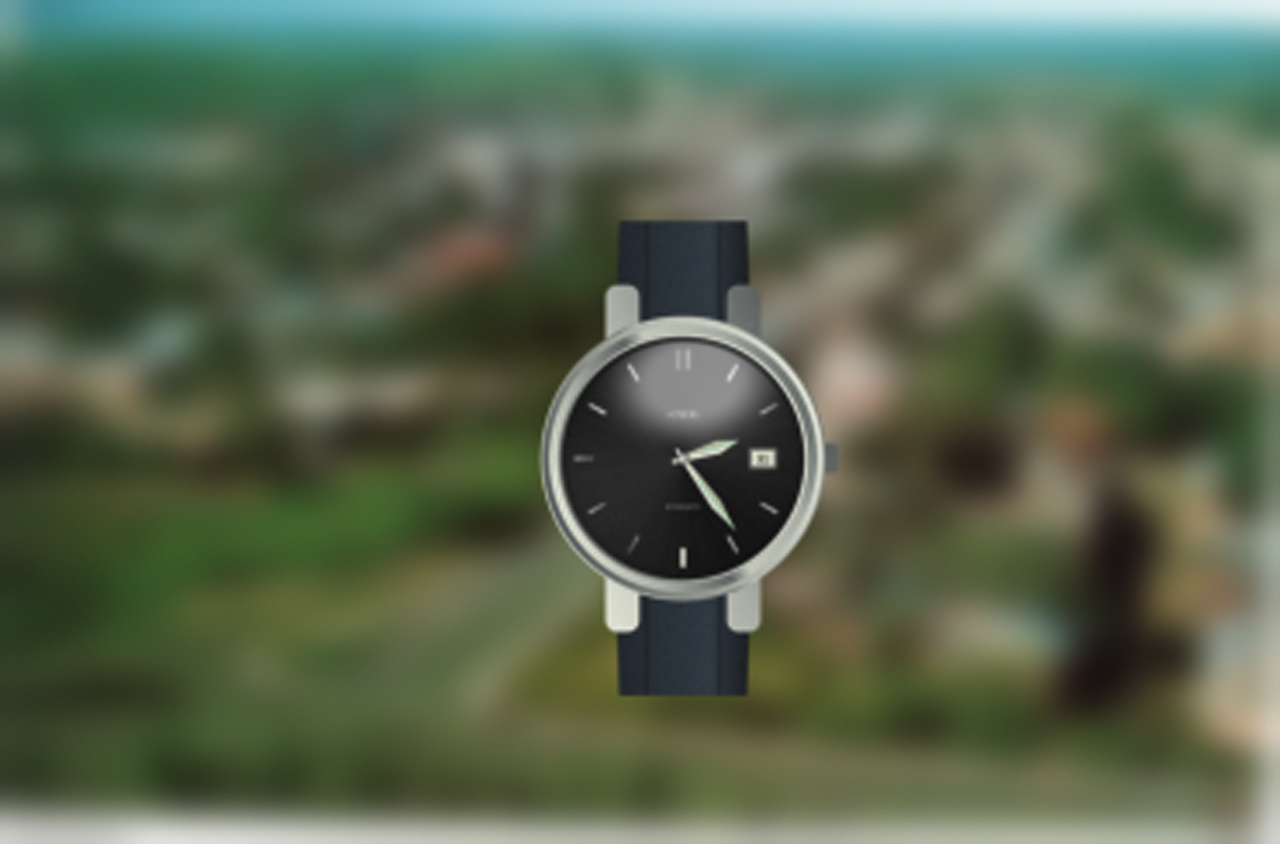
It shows 2.24
